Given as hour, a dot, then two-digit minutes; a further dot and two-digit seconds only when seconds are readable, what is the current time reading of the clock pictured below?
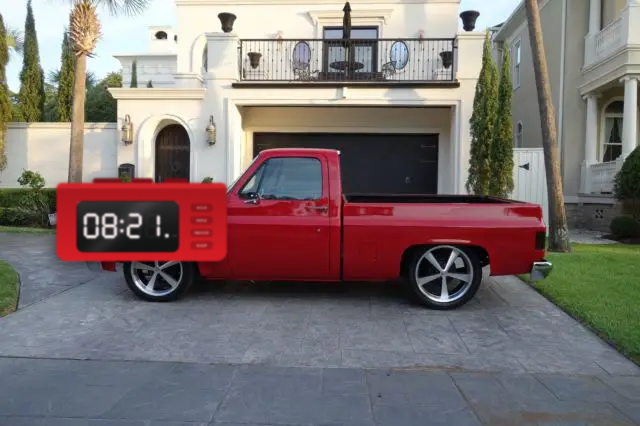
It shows 8.21
